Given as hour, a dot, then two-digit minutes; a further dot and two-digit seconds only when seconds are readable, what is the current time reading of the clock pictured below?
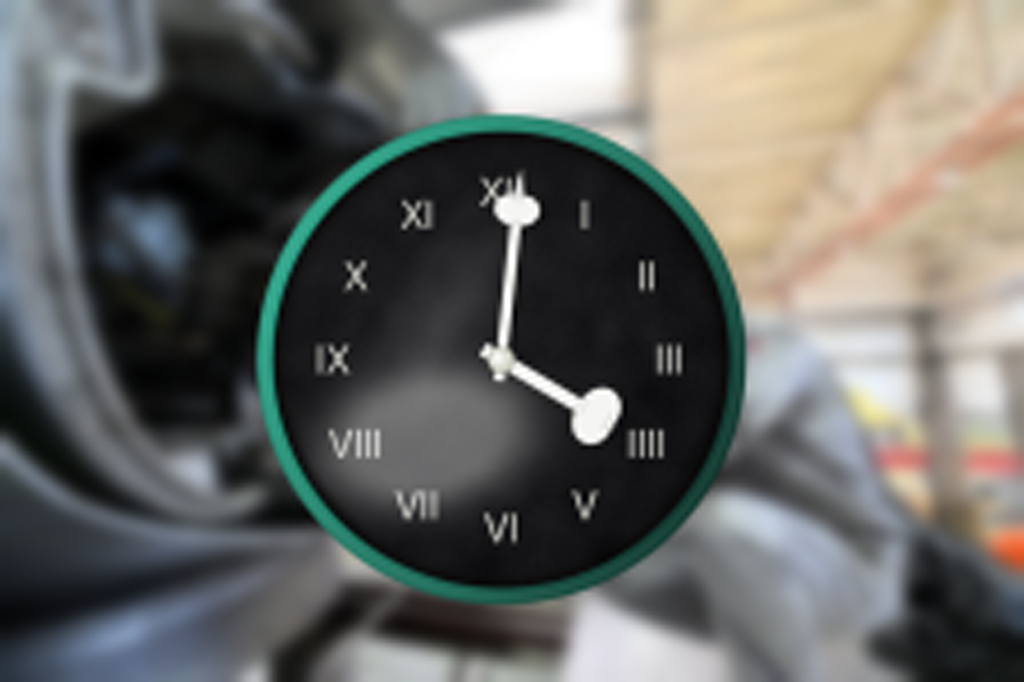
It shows 4.01
